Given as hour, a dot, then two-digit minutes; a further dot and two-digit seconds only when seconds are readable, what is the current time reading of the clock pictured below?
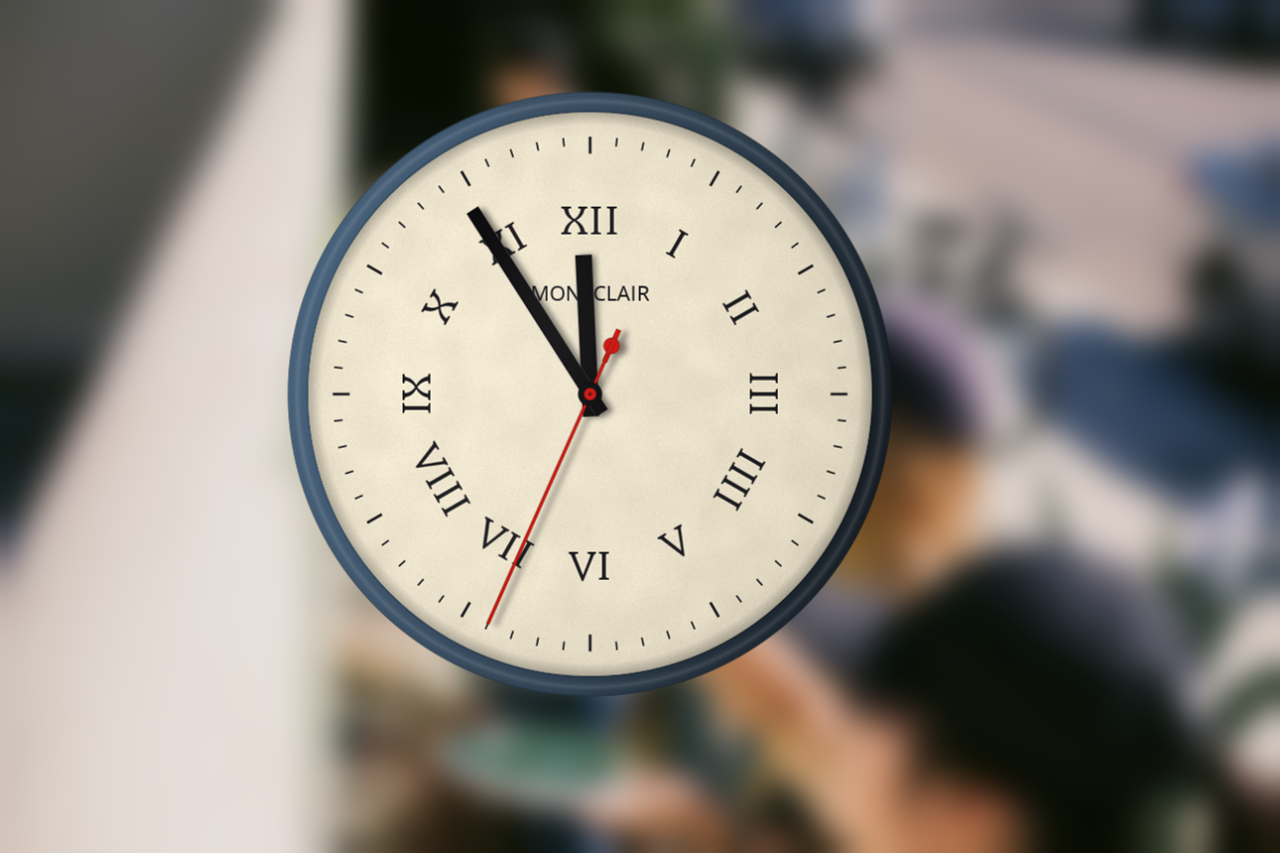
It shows 11.54.34
